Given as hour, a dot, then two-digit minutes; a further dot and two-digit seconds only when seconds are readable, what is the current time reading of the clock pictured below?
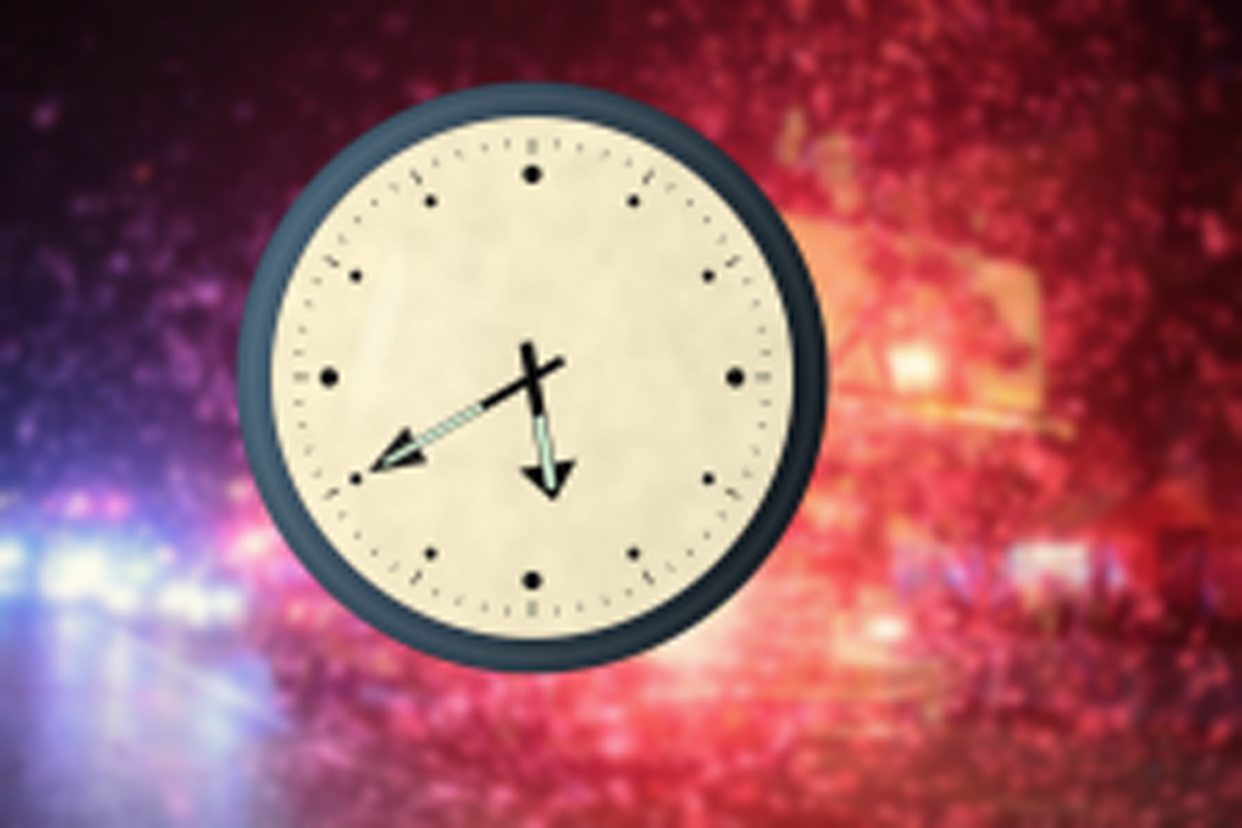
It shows 5.40
